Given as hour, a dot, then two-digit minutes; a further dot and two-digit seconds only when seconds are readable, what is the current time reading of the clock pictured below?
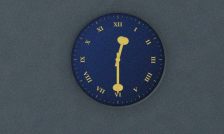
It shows 12.30
